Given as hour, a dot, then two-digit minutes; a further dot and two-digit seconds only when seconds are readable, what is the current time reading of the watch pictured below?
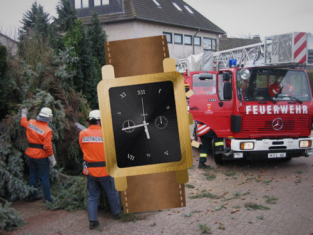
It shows 5.44
